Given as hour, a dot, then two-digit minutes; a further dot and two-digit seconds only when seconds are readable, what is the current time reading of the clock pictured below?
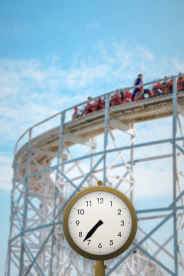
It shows 7.37
